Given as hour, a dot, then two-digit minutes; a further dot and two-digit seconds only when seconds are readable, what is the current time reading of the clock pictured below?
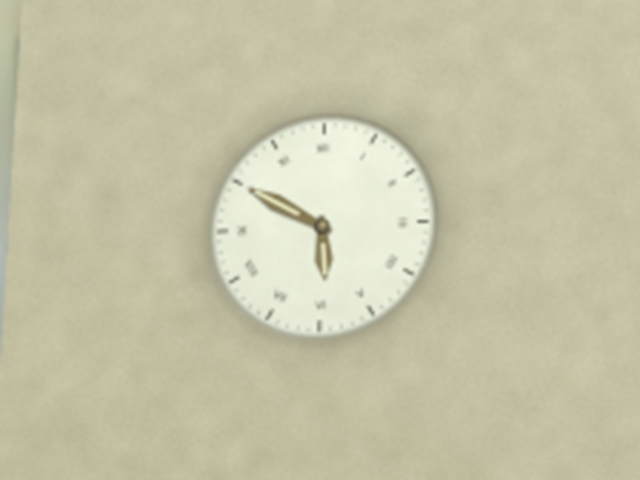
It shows 5.50
